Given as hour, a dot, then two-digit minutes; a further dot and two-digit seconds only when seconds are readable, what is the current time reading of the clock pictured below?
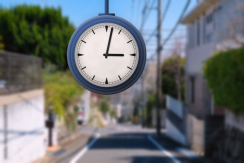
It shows 3.02
